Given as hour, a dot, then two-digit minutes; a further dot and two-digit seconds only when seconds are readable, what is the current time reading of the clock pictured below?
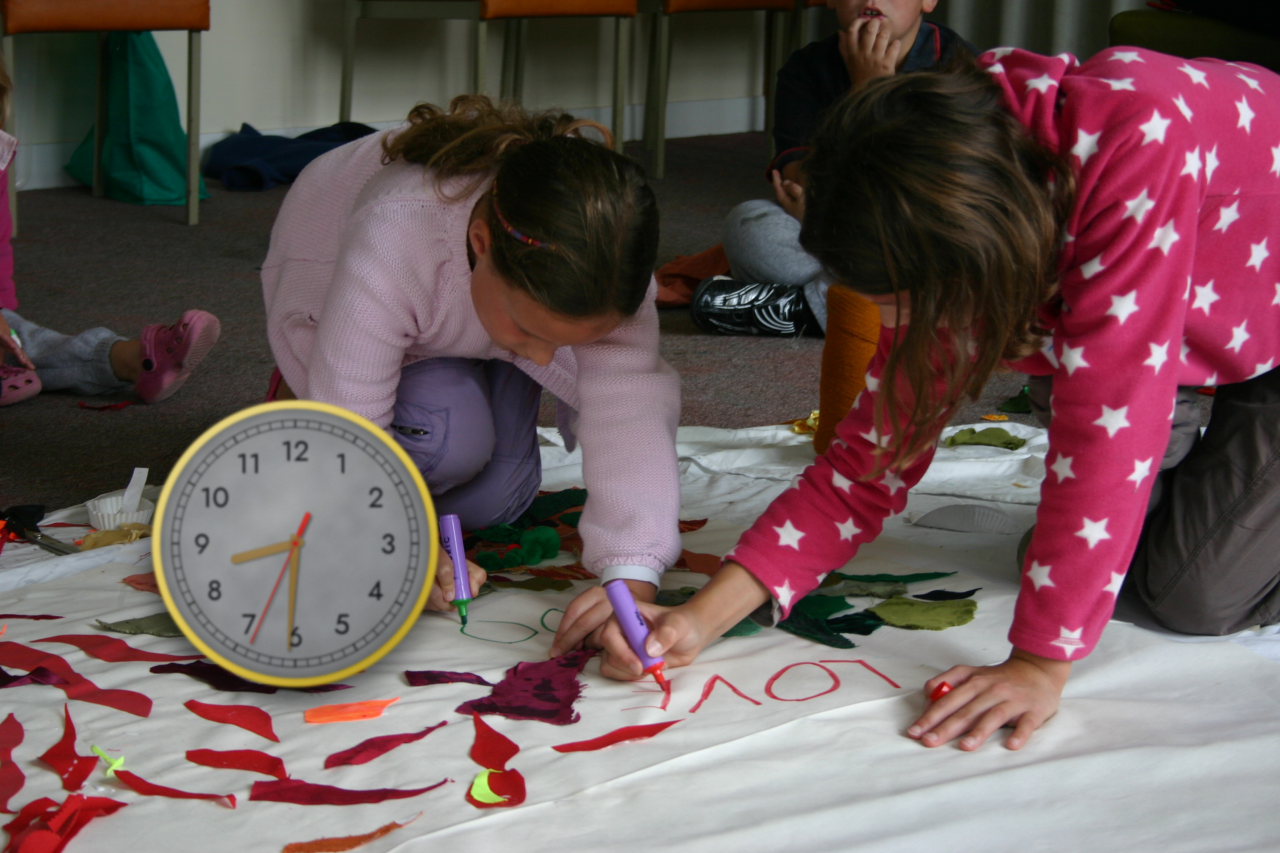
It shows 8.30.34
